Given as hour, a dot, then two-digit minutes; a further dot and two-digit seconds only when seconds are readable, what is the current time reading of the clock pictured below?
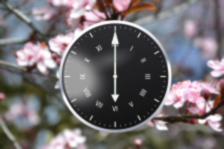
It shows 6.00
